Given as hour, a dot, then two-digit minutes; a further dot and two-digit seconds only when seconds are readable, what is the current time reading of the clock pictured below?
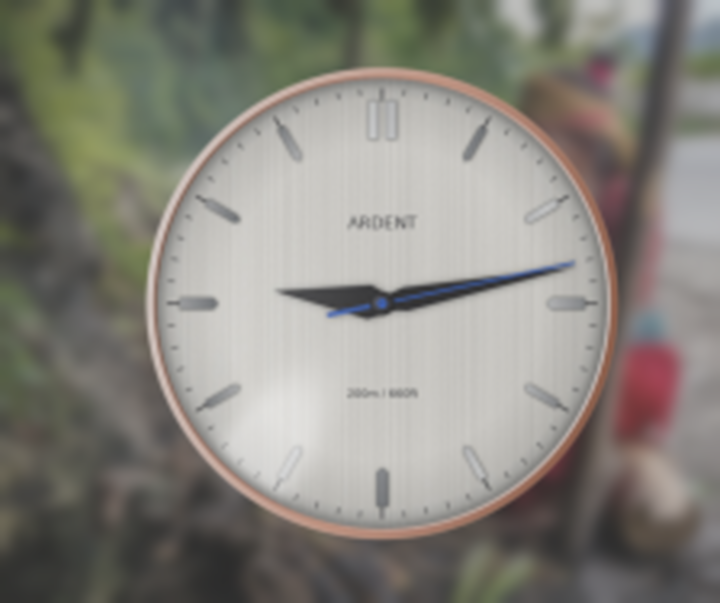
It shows 9.13.13
